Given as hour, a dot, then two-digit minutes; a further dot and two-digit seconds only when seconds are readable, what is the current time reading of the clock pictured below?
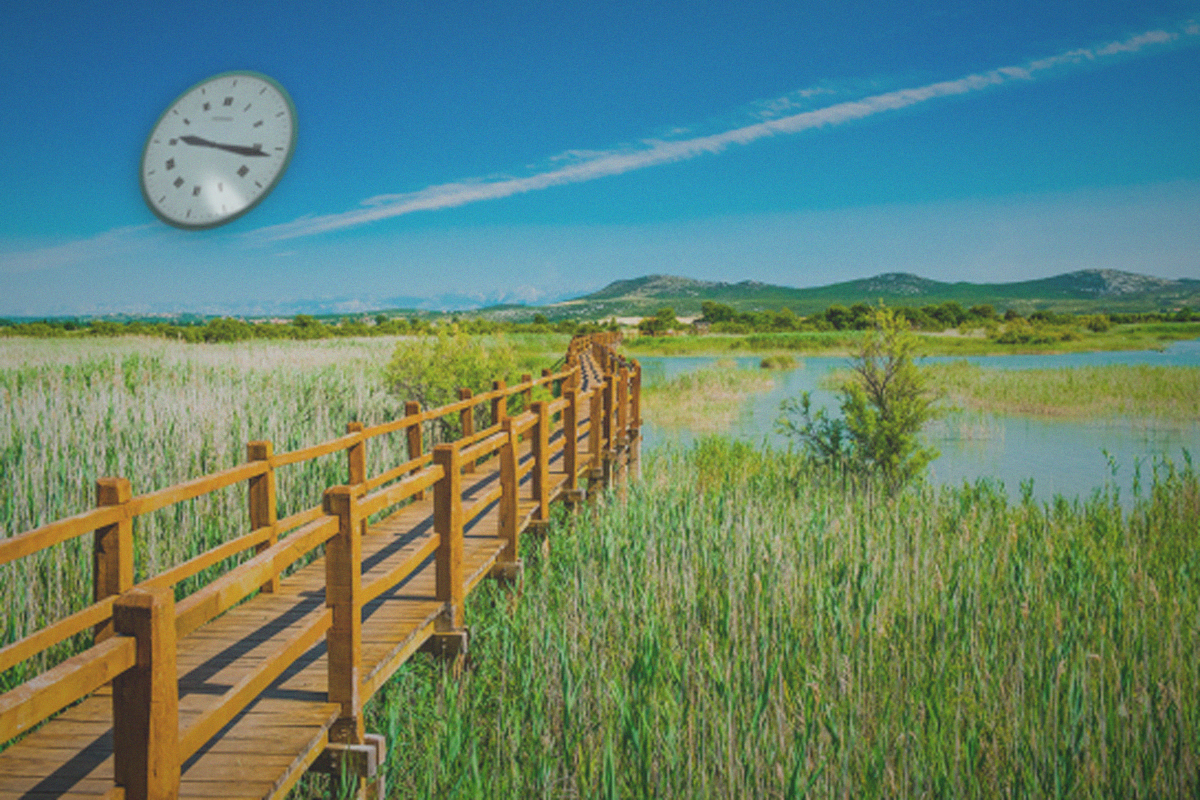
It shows 9.16
